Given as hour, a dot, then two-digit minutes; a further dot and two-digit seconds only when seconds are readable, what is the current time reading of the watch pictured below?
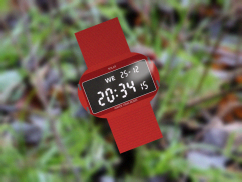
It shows 20.34.15
